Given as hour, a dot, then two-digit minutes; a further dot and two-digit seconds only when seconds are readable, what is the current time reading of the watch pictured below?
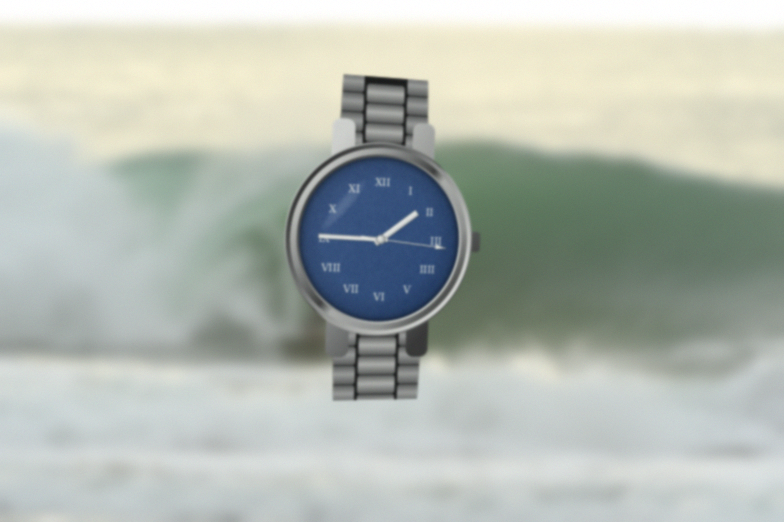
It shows 1.45.16
